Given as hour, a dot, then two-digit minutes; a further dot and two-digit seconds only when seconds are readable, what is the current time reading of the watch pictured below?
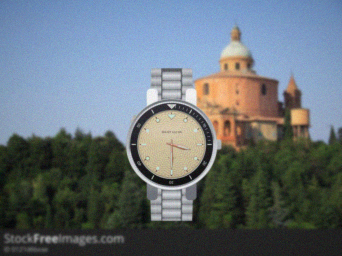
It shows 3.30
